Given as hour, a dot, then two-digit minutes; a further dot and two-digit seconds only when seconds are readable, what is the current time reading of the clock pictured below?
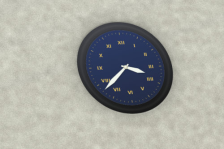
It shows 3.38
